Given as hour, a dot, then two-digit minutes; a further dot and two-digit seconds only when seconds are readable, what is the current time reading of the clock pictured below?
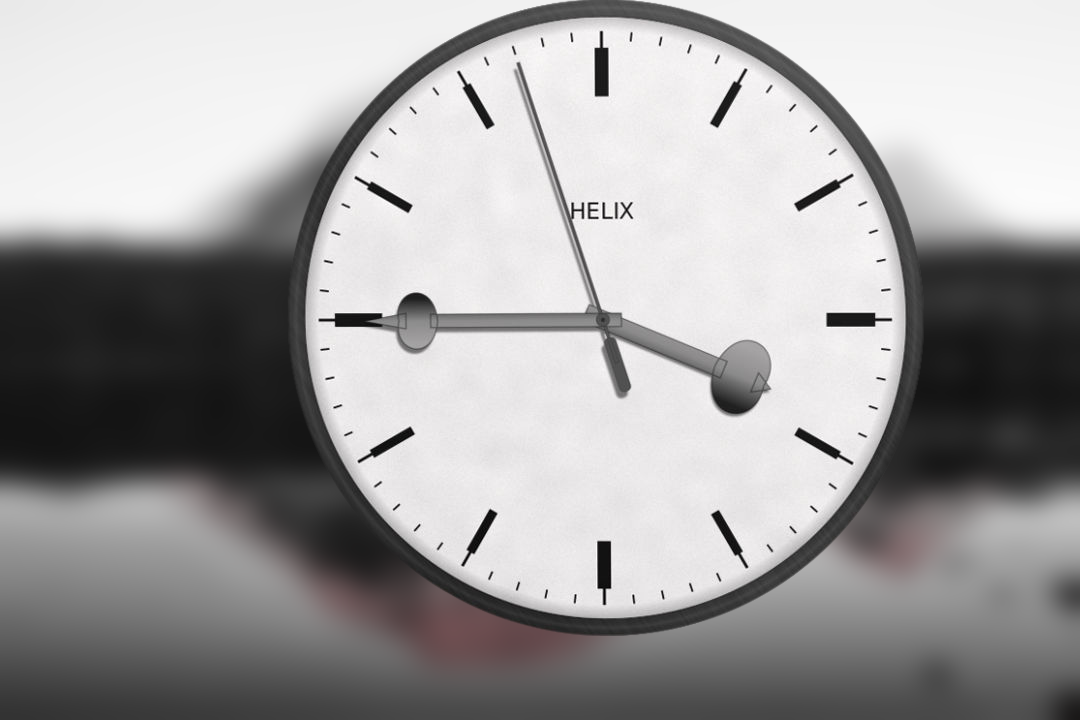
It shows 3.44.57
